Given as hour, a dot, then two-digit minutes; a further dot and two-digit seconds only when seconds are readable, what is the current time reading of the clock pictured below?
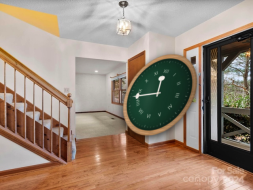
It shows 11.43
